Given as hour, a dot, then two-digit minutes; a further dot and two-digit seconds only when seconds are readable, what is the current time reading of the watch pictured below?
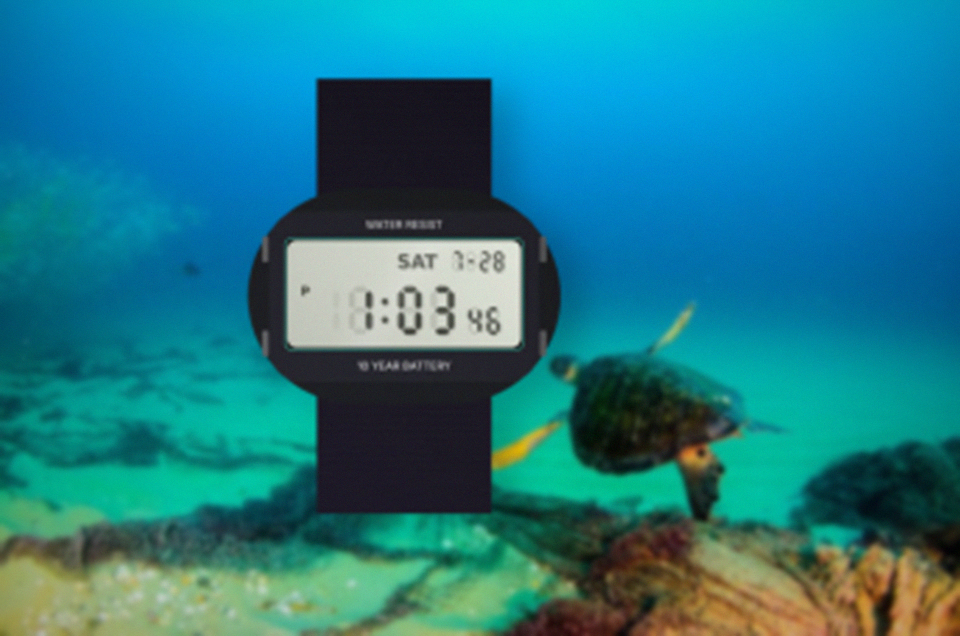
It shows 1.03.46
